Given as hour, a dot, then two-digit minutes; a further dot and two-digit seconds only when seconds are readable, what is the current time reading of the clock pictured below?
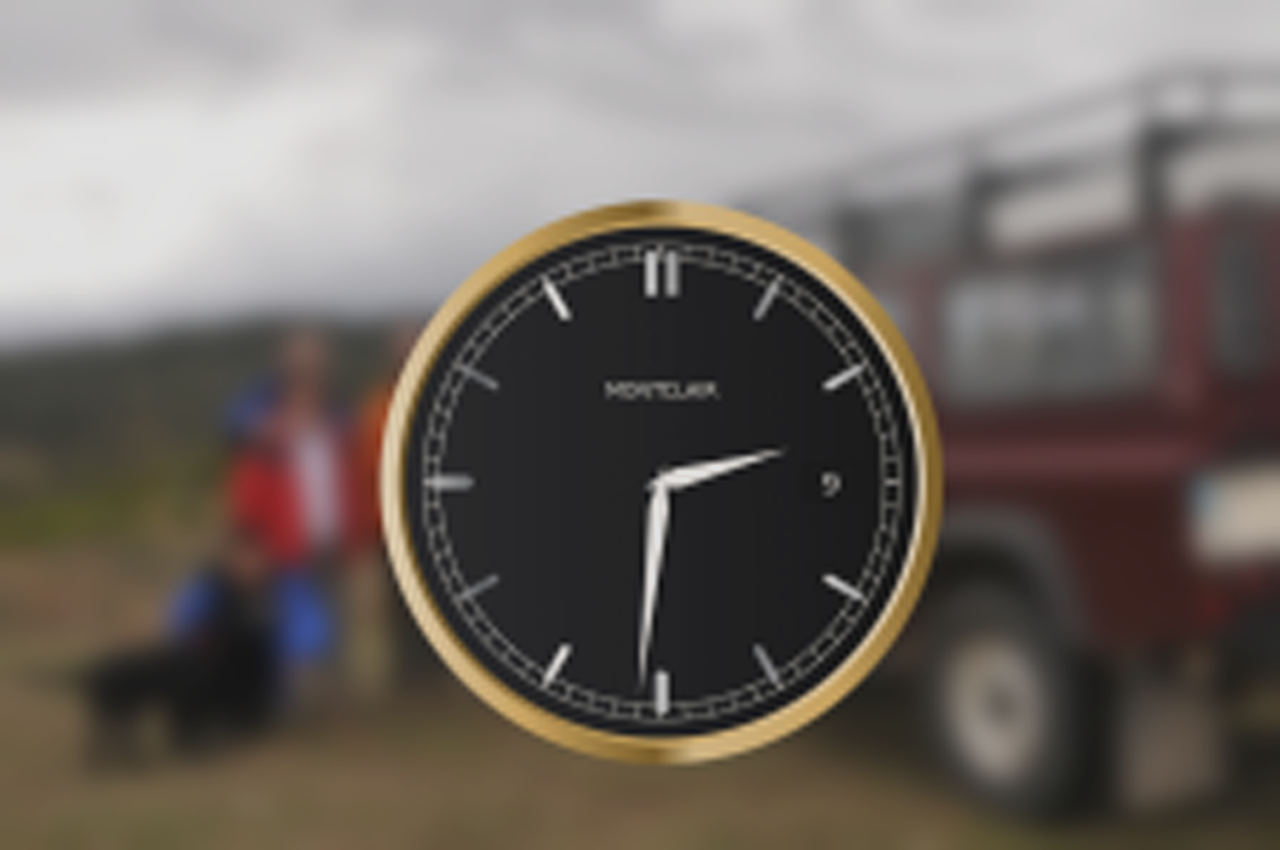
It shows 2.31
